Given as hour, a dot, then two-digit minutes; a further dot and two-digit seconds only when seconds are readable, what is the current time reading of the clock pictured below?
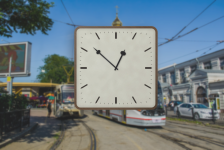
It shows 12.52
